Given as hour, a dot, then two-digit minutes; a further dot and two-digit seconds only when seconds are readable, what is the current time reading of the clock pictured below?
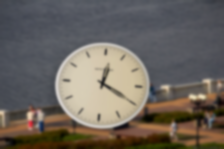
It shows 12.20
